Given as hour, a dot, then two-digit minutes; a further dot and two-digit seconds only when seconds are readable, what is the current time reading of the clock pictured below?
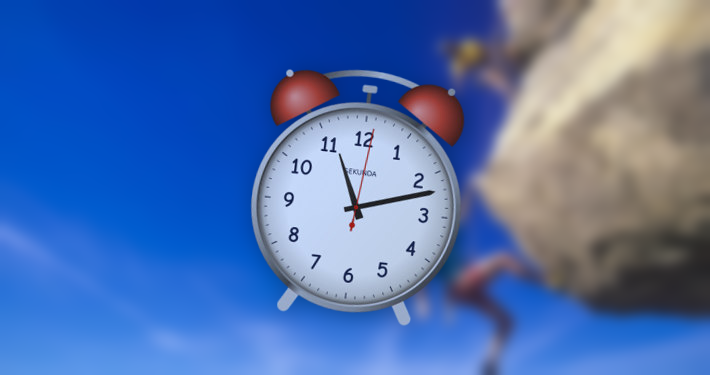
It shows 11.12.01
